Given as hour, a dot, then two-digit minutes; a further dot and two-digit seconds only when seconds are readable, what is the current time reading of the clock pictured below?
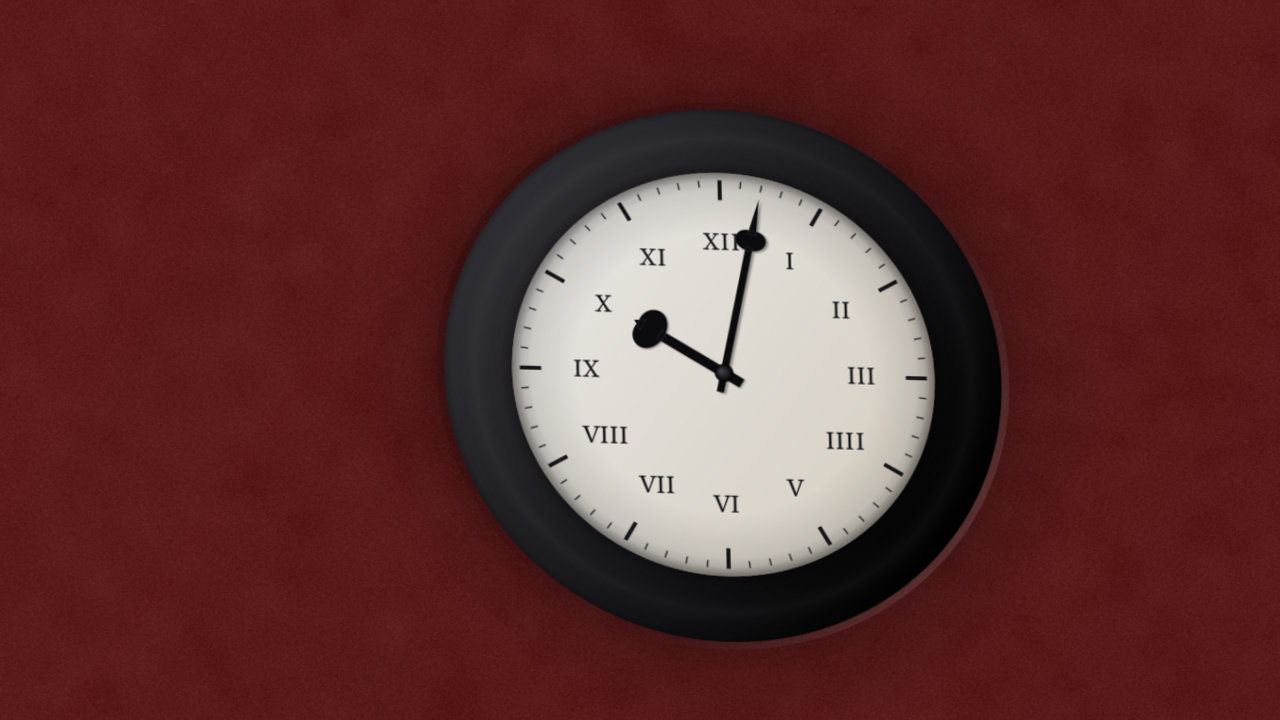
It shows 10.02
